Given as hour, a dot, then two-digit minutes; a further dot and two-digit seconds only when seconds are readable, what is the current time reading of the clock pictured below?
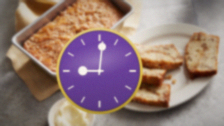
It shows 9.01
